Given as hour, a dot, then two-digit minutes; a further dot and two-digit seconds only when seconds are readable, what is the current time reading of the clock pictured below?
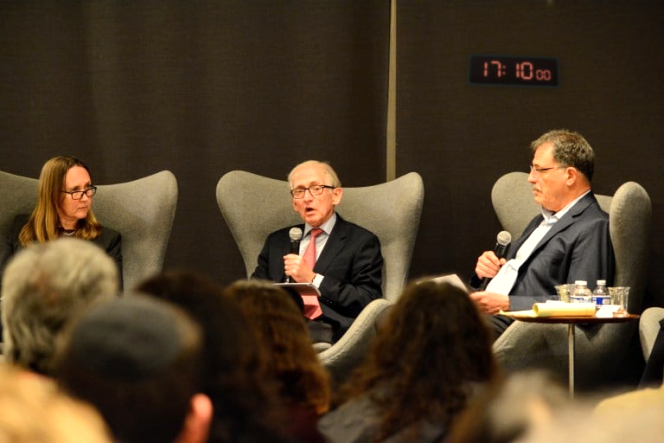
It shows 17.10
